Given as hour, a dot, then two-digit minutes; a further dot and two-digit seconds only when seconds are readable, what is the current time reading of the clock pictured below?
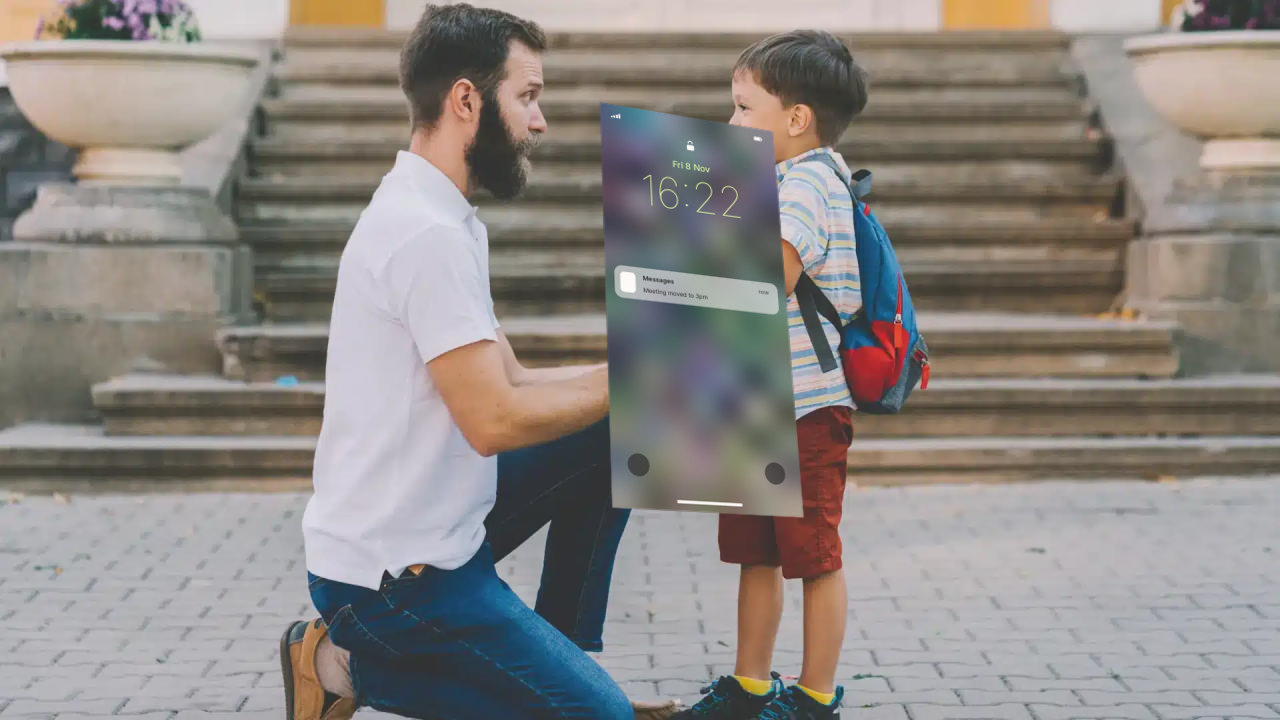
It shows 16.22
